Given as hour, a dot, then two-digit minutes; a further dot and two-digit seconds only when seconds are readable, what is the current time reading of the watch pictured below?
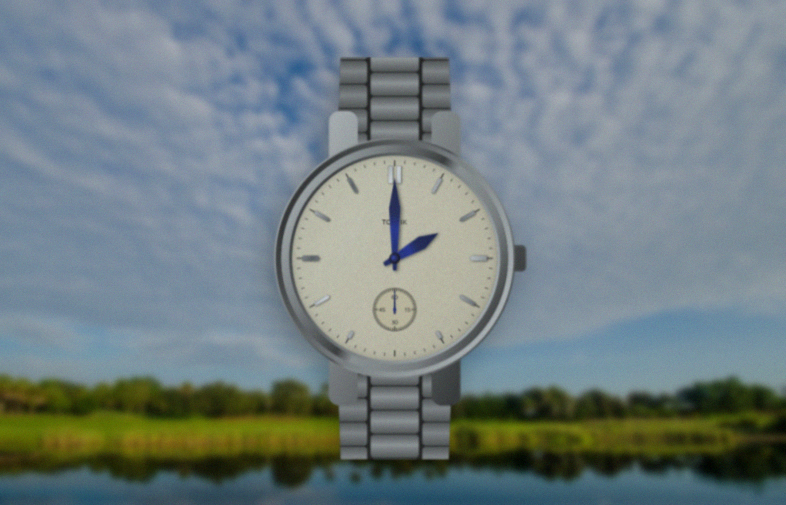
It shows 2.00
